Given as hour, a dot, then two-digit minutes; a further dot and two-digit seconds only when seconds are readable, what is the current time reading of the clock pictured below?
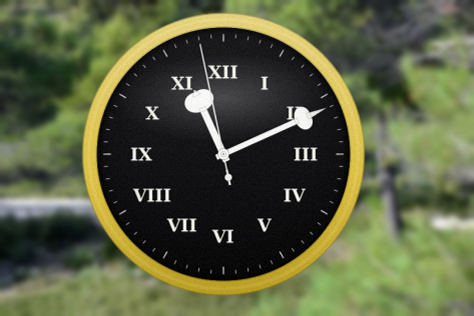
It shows 11.10.58
